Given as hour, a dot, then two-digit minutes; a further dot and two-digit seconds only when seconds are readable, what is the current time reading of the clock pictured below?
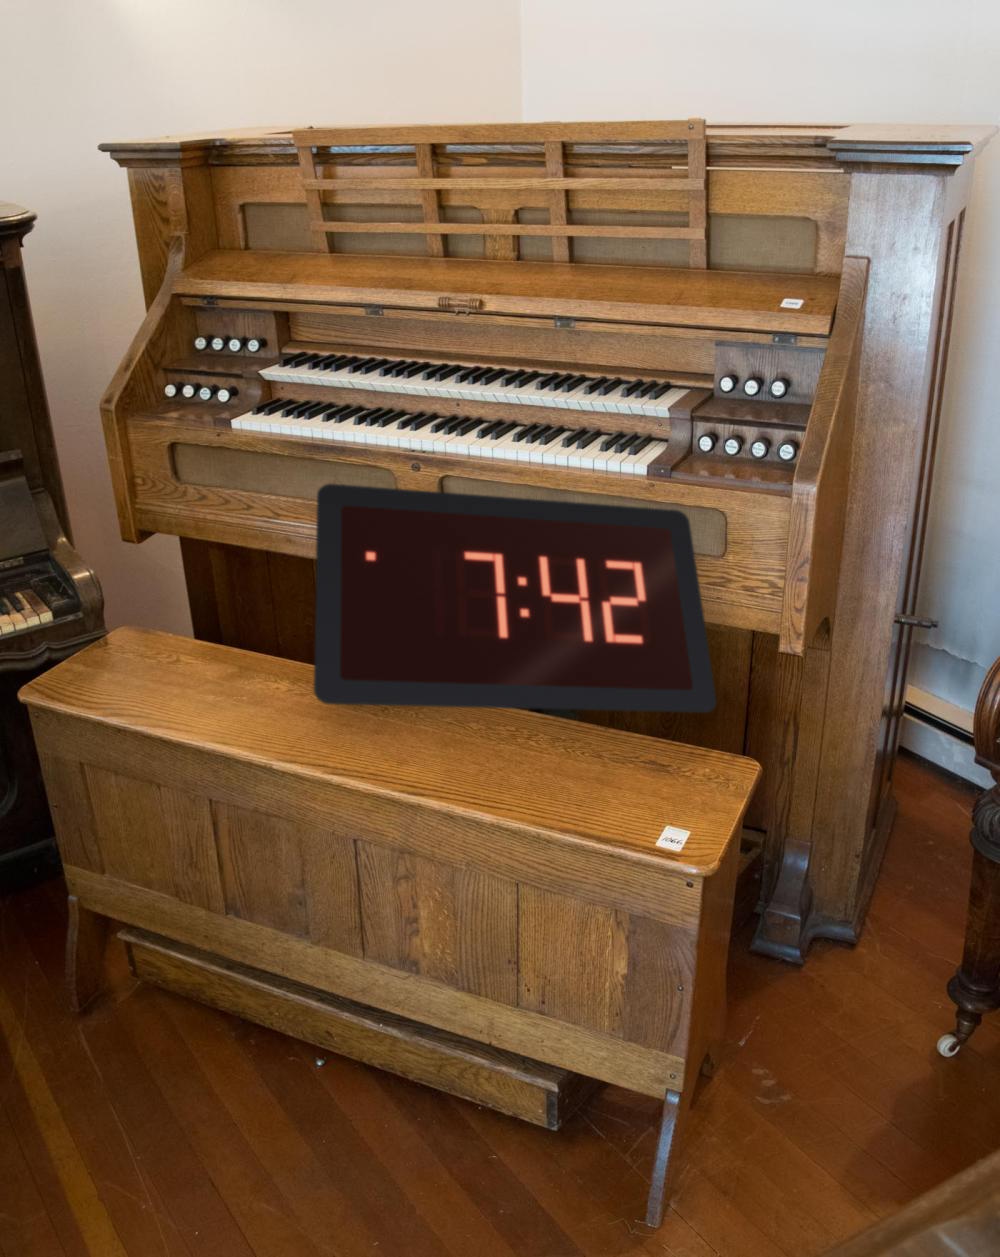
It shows 7.42
